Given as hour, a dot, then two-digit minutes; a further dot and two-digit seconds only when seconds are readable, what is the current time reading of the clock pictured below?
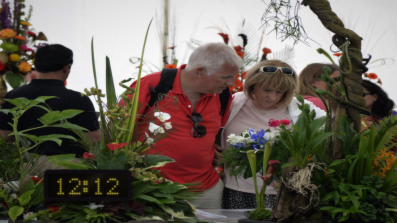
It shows 12.12
